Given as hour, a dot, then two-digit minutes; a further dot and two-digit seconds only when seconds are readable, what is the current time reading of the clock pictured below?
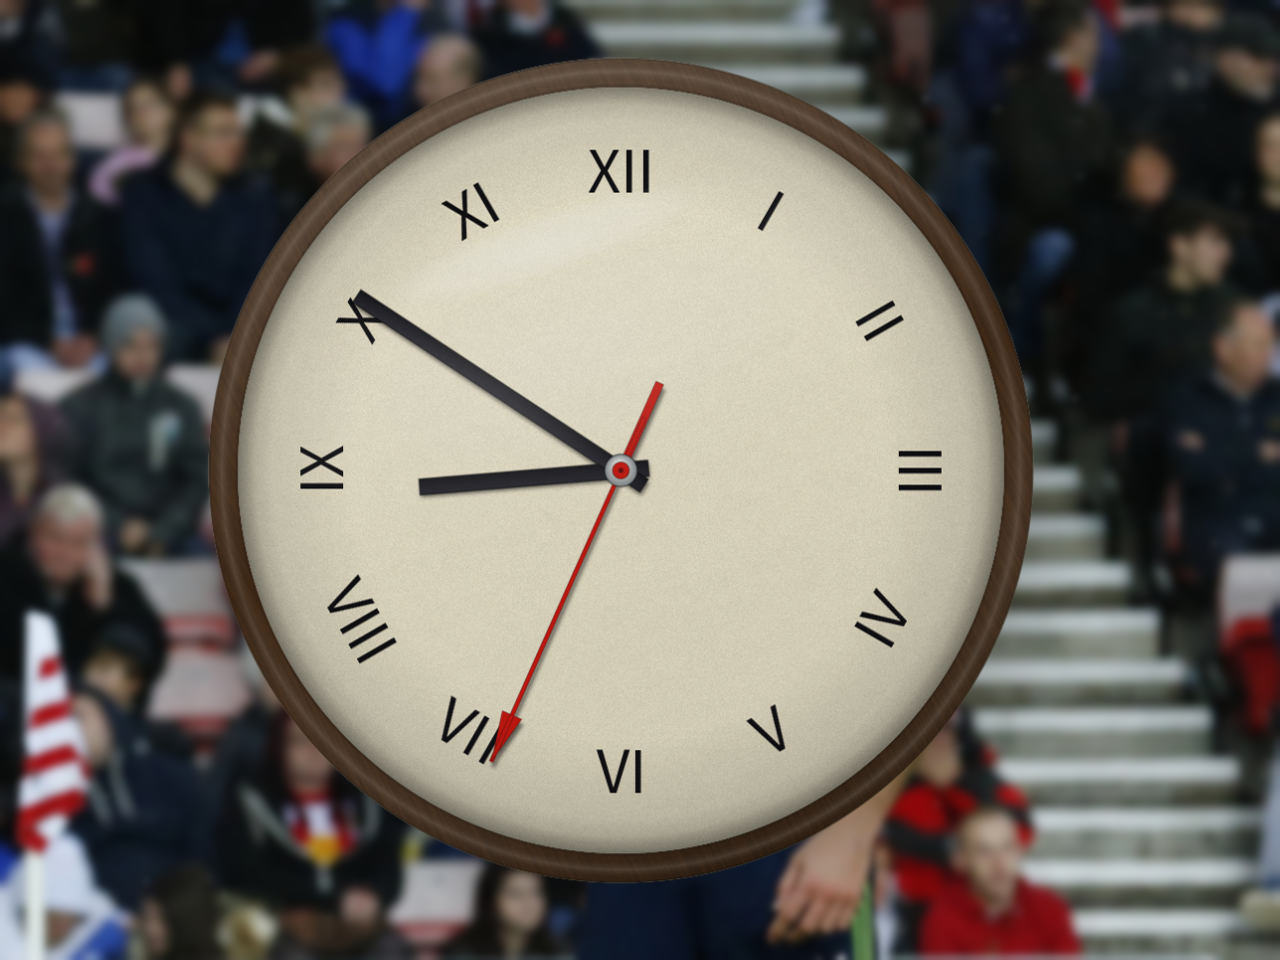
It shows 8.50.34
